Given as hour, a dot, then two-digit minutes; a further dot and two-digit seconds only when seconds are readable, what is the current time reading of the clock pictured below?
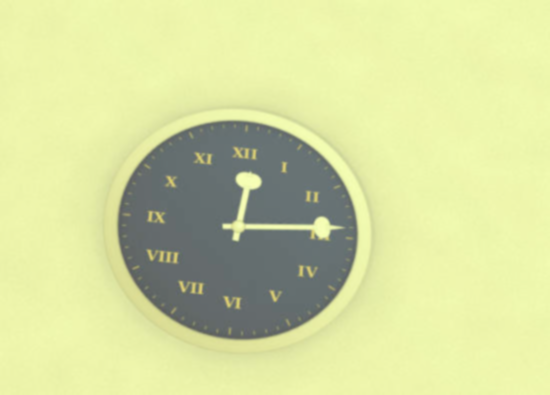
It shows 12.14
